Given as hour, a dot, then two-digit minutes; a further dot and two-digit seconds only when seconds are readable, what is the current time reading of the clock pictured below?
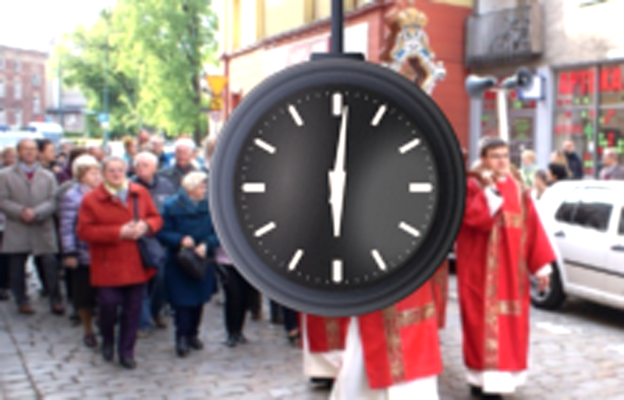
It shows 6.01
